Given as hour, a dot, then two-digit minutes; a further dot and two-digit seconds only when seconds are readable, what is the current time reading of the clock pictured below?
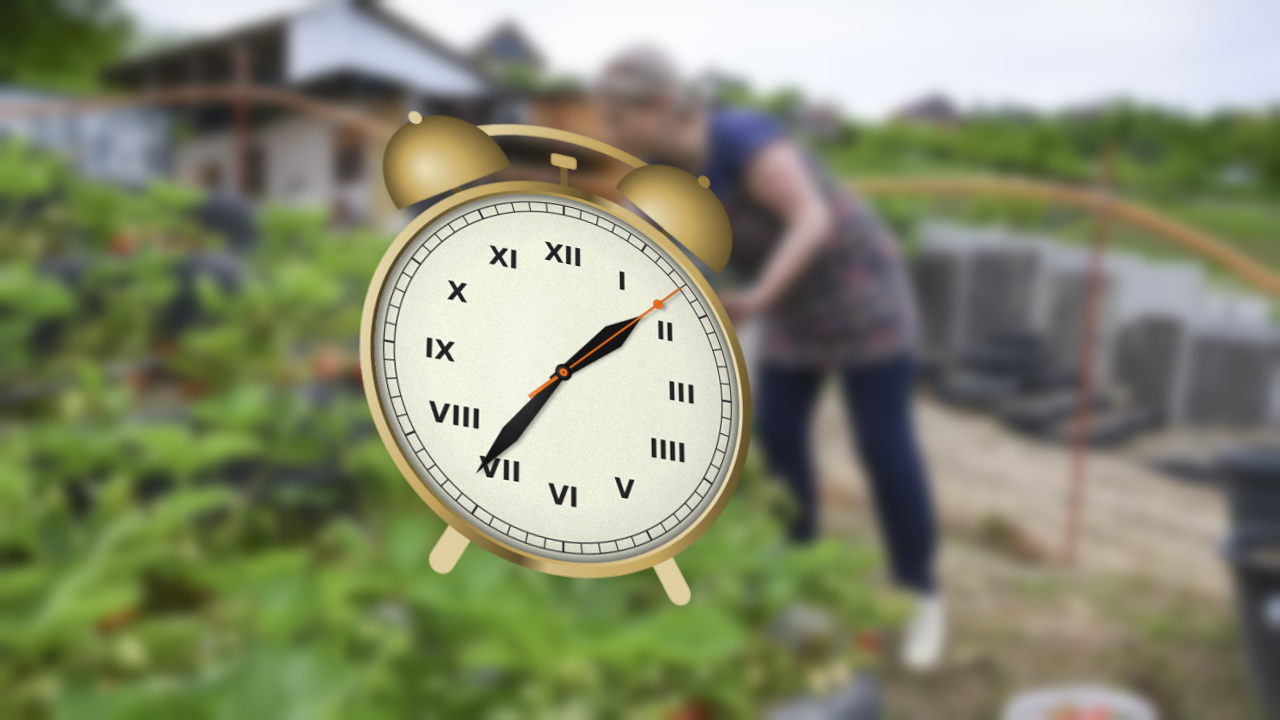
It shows 1.36.08
